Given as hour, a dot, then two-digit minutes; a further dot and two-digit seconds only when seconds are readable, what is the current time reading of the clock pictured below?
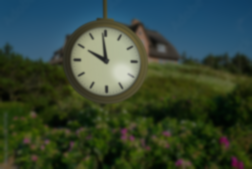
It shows 9.59
